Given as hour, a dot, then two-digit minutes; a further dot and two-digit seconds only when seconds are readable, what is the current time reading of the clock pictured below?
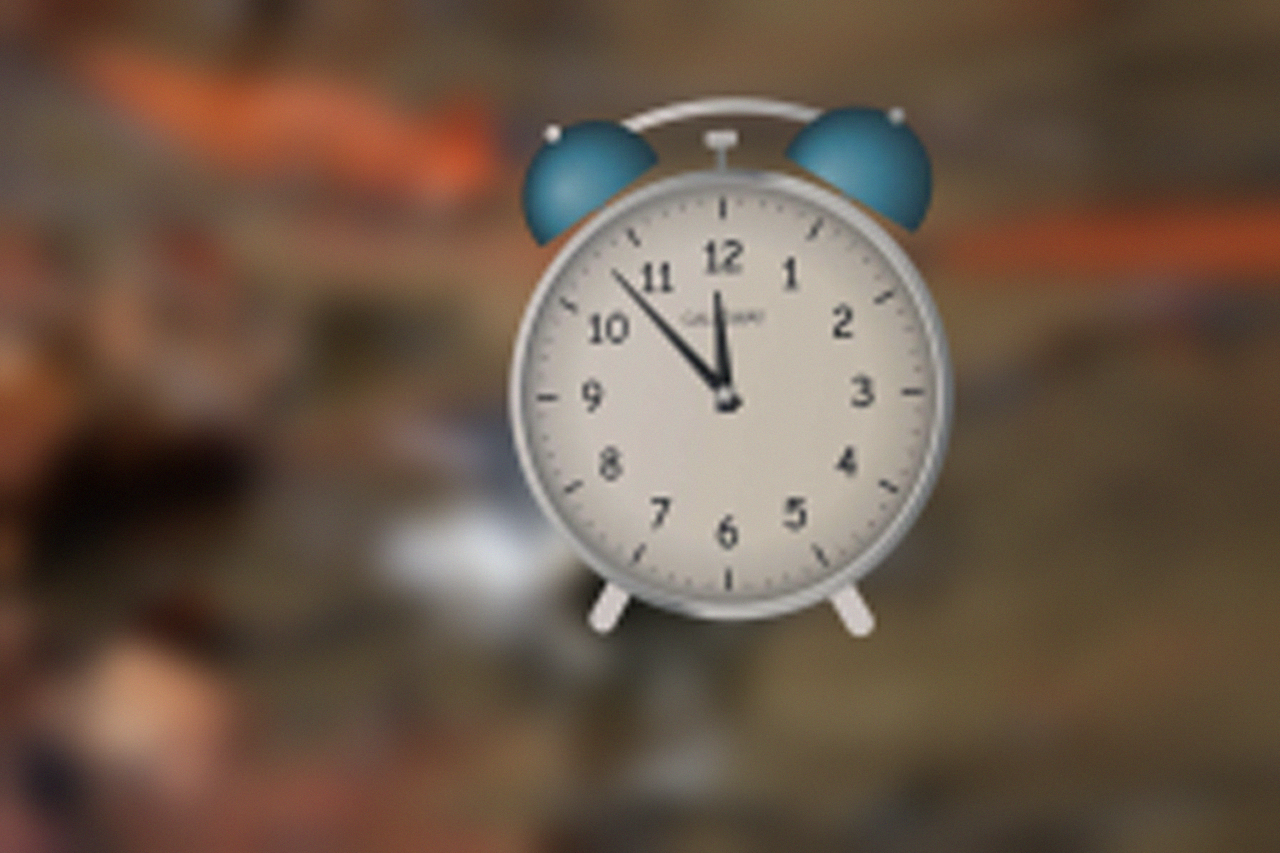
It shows 11.53
